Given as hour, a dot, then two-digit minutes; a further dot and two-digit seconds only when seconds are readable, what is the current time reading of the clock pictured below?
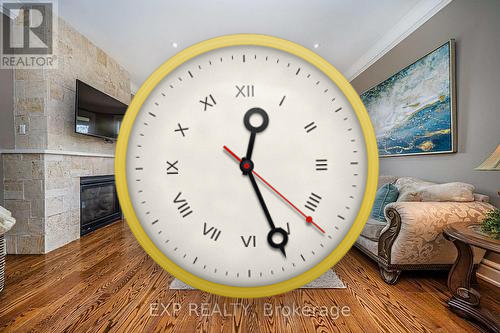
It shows 12.26.22
